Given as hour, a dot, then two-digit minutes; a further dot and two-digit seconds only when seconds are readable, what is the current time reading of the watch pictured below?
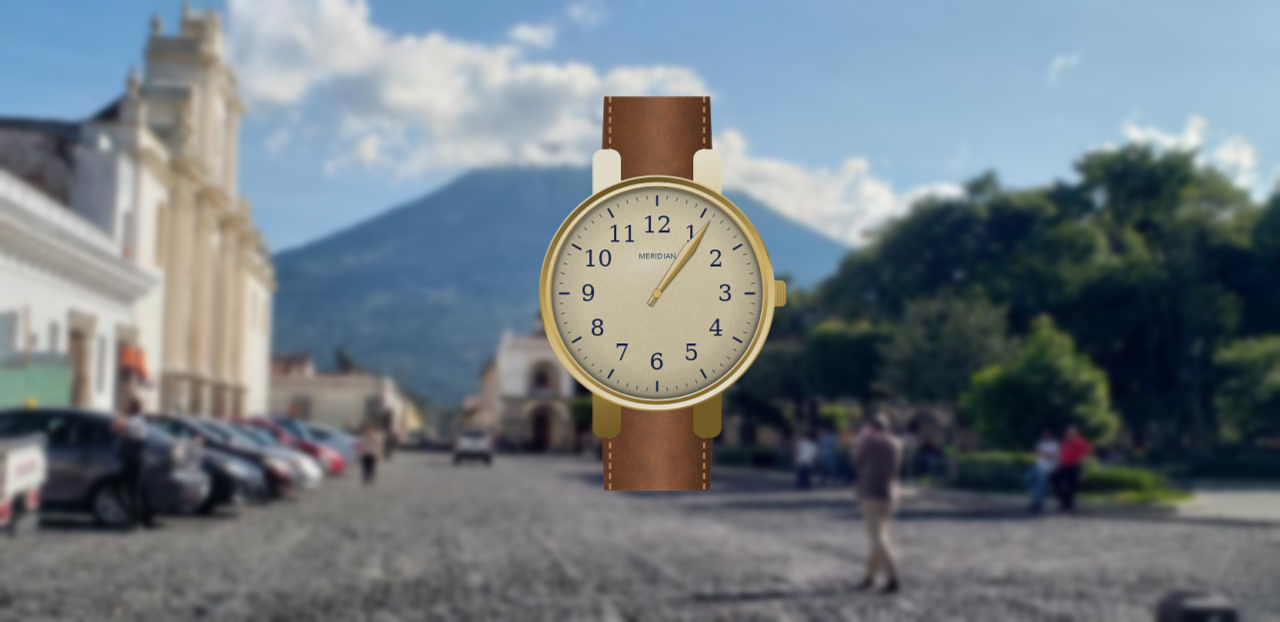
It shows 1.06
